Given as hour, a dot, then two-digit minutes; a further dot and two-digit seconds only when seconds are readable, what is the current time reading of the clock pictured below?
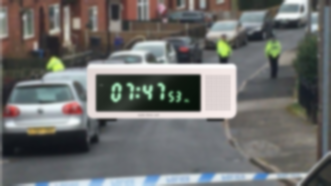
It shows 7.47
